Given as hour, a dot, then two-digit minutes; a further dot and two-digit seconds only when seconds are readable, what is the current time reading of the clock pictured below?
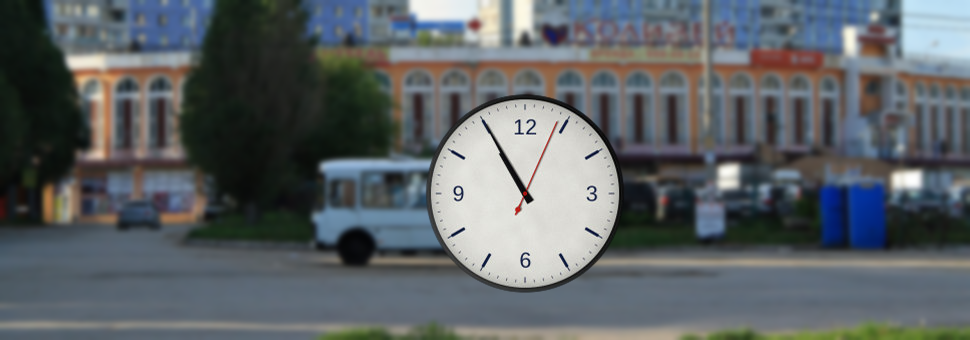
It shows 10.55.04
